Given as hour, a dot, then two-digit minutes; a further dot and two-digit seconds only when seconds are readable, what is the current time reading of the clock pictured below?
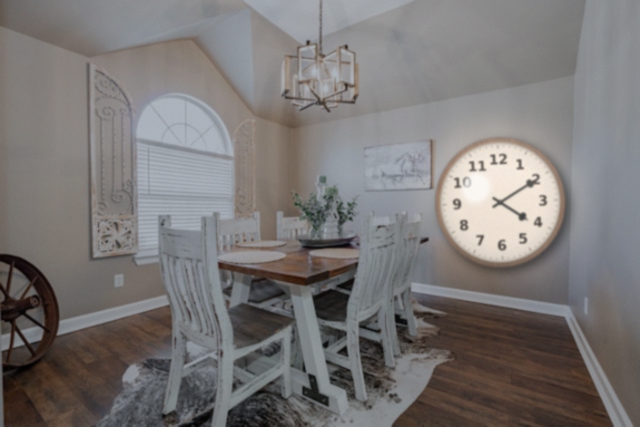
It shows 4.10
